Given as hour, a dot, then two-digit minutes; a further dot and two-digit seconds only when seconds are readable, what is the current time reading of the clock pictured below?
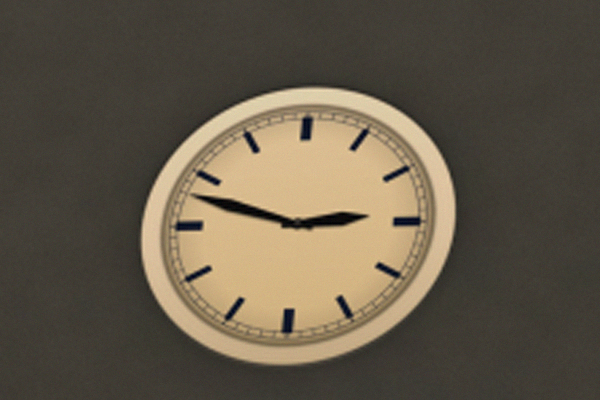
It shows 2.48
